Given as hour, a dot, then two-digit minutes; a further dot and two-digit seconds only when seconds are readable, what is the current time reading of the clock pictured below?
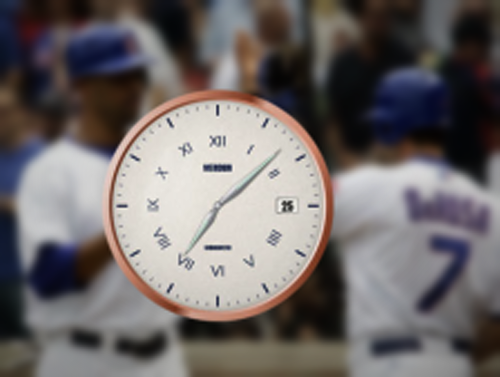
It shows 7.08
